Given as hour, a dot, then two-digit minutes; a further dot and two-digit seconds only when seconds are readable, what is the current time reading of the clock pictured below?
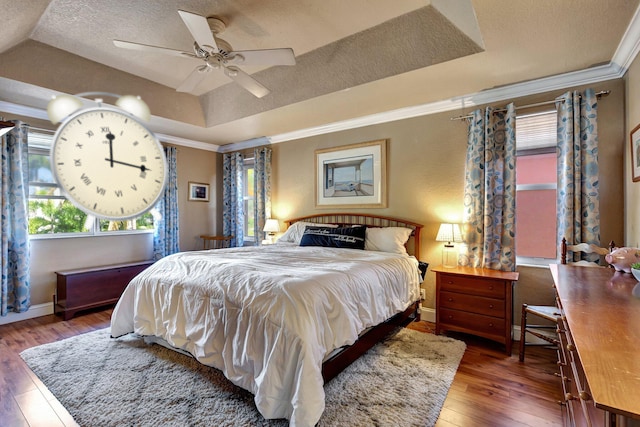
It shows 12.18
